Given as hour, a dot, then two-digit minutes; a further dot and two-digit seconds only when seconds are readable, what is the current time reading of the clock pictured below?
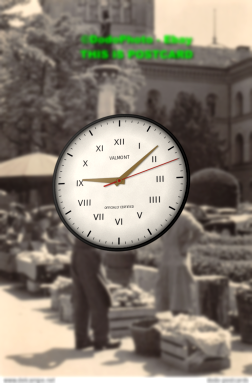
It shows 9.08.12
